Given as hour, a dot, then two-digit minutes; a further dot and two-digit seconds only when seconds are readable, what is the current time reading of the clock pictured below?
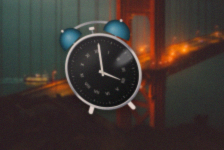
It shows 4.01
